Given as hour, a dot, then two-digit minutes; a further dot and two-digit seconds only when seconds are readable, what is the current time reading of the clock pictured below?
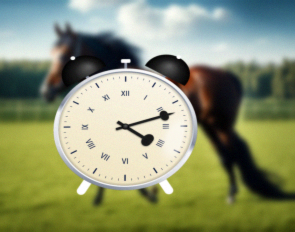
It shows 4.12
